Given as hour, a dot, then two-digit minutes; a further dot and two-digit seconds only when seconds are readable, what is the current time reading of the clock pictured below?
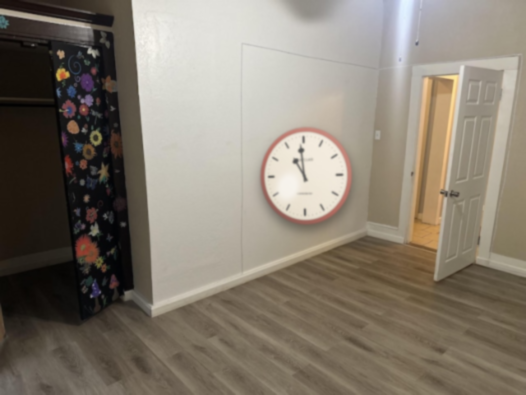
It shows 10.59
